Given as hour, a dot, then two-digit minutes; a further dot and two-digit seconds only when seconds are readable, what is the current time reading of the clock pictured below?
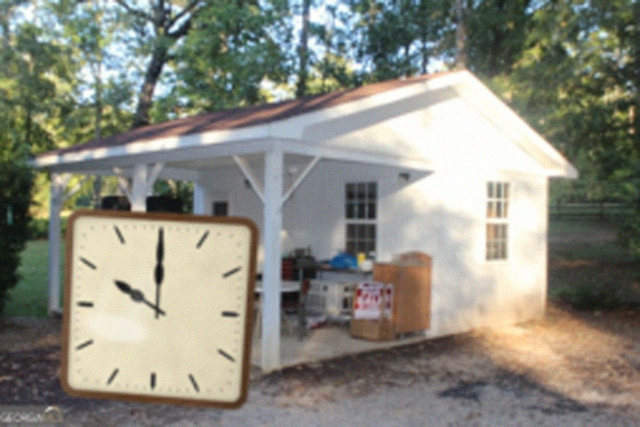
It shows 10.00
